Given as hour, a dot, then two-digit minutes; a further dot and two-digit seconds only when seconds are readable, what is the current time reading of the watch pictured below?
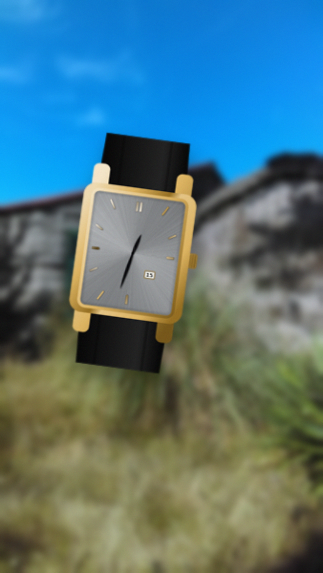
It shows 12.32
